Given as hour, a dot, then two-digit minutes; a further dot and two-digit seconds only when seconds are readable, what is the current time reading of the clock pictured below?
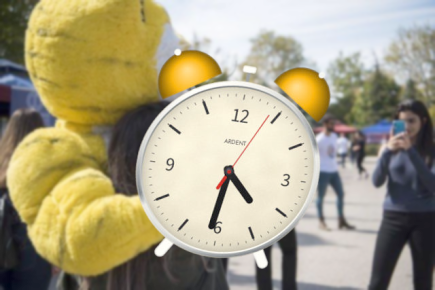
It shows 4.31.04
